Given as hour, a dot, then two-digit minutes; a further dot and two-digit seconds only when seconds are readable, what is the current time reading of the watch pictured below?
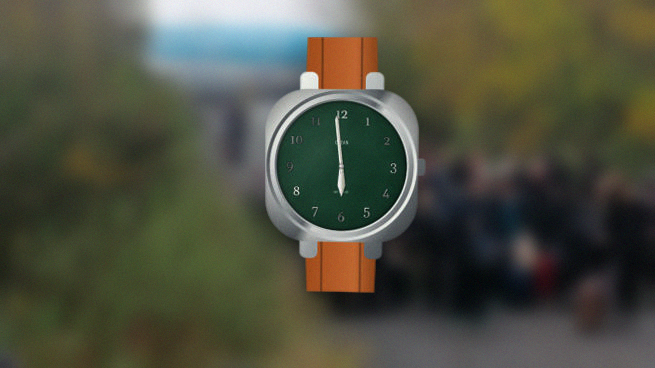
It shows 5.59
